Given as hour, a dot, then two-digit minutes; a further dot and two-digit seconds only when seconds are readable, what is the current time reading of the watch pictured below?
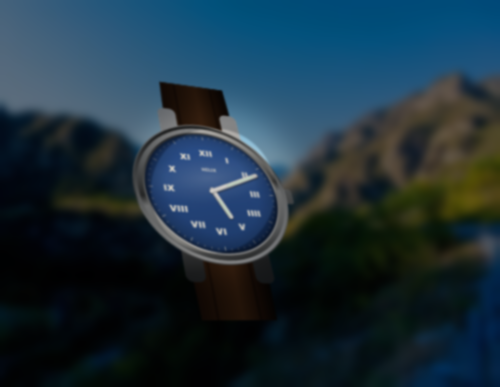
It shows 5.11
